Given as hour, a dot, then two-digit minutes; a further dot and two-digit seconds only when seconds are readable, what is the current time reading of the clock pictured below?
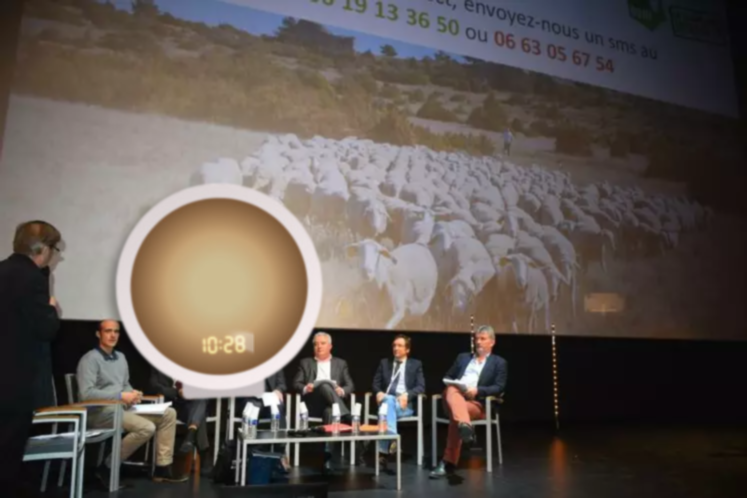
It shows 10.28
